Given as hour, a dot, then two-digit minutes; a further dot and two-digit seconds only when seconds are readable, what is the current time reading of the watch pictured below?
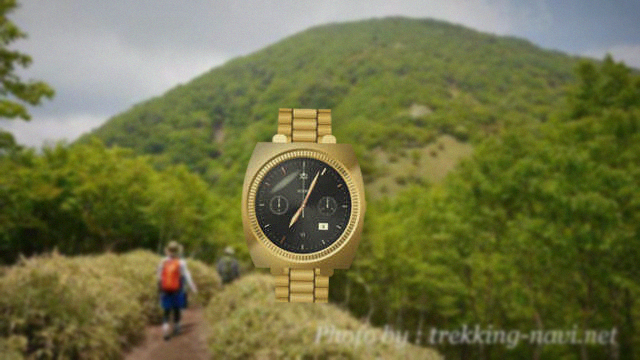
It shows 7.04
